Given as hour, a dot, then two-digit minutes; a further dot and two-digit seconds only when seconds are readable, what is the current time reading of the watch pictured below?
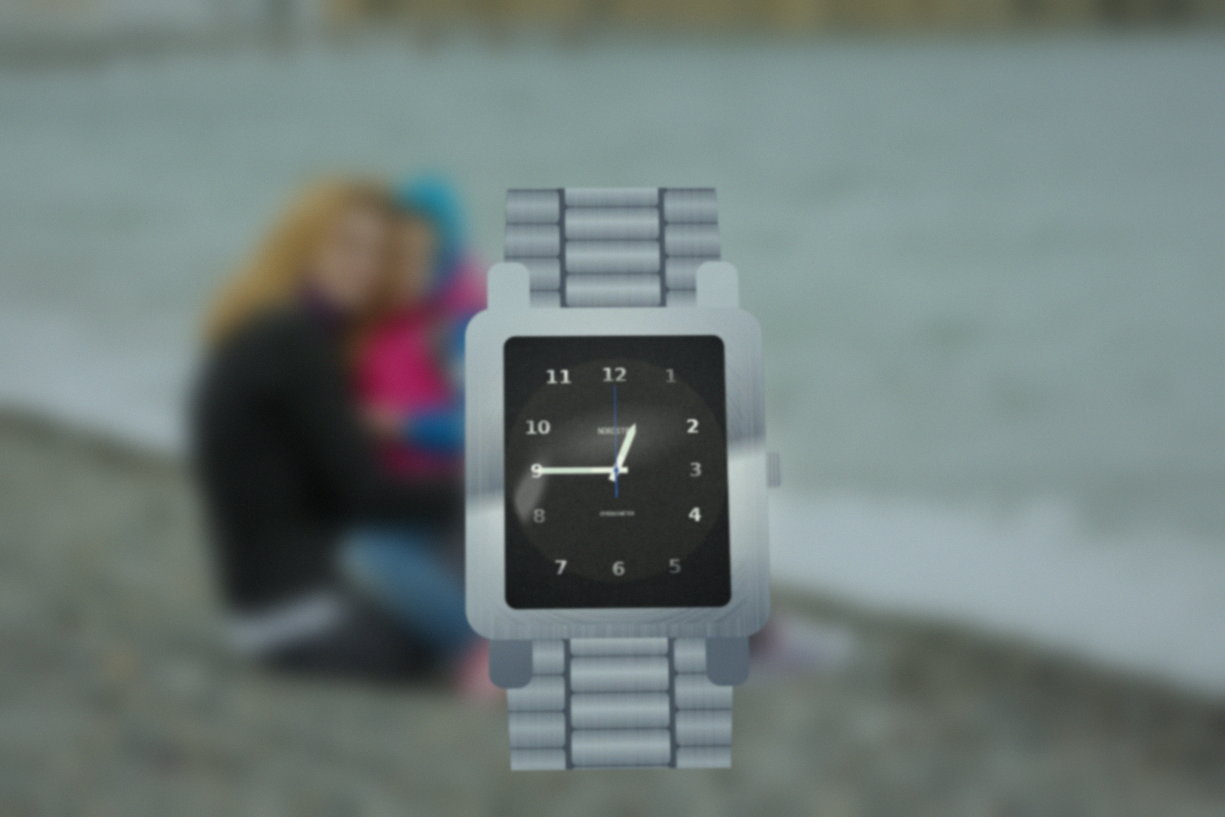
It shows 12.45.00
